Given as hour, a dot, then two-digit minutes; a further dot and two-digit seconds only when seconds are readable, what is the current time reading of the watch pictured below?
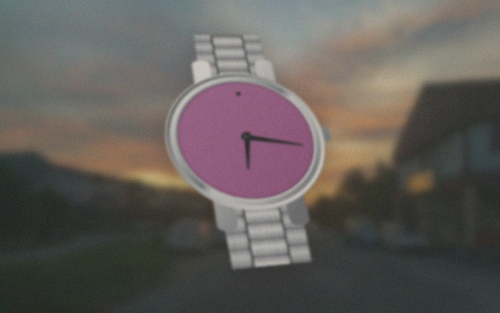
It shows 6.17
